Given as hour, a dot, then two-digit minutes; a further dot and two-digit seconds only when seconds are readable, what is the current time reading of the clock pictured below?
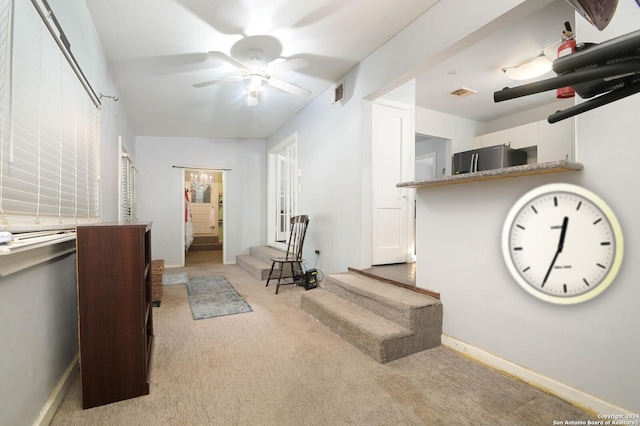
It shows 12.35
